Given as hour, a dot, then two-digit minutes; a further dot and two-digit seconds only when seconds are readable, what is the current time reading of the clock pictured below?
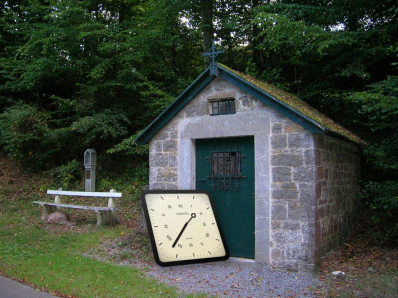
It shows 1.37
